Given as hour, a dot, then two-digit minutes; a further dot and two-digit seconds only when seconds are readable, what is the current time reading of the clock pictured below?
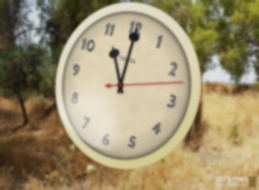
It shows 11.00.12
